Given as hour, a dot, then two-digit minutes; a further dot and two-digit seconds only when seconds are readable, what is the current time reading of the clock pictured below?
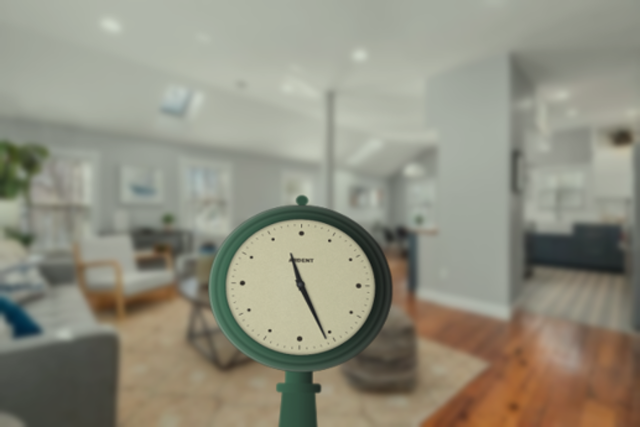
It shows 11.26
